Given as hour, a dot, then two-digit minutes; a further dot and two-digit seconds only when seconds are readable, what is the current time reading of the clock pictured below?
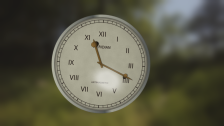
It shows 11.19
